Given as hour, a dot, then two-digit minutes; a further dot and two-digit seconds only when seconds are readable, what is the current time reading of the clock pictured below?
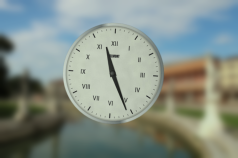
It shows 11.26
